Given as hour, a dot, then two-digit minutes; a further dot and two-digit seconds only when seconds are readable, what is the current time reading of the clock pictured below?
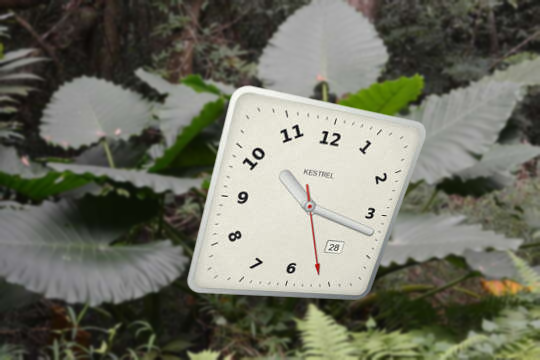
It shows 10.17.26
